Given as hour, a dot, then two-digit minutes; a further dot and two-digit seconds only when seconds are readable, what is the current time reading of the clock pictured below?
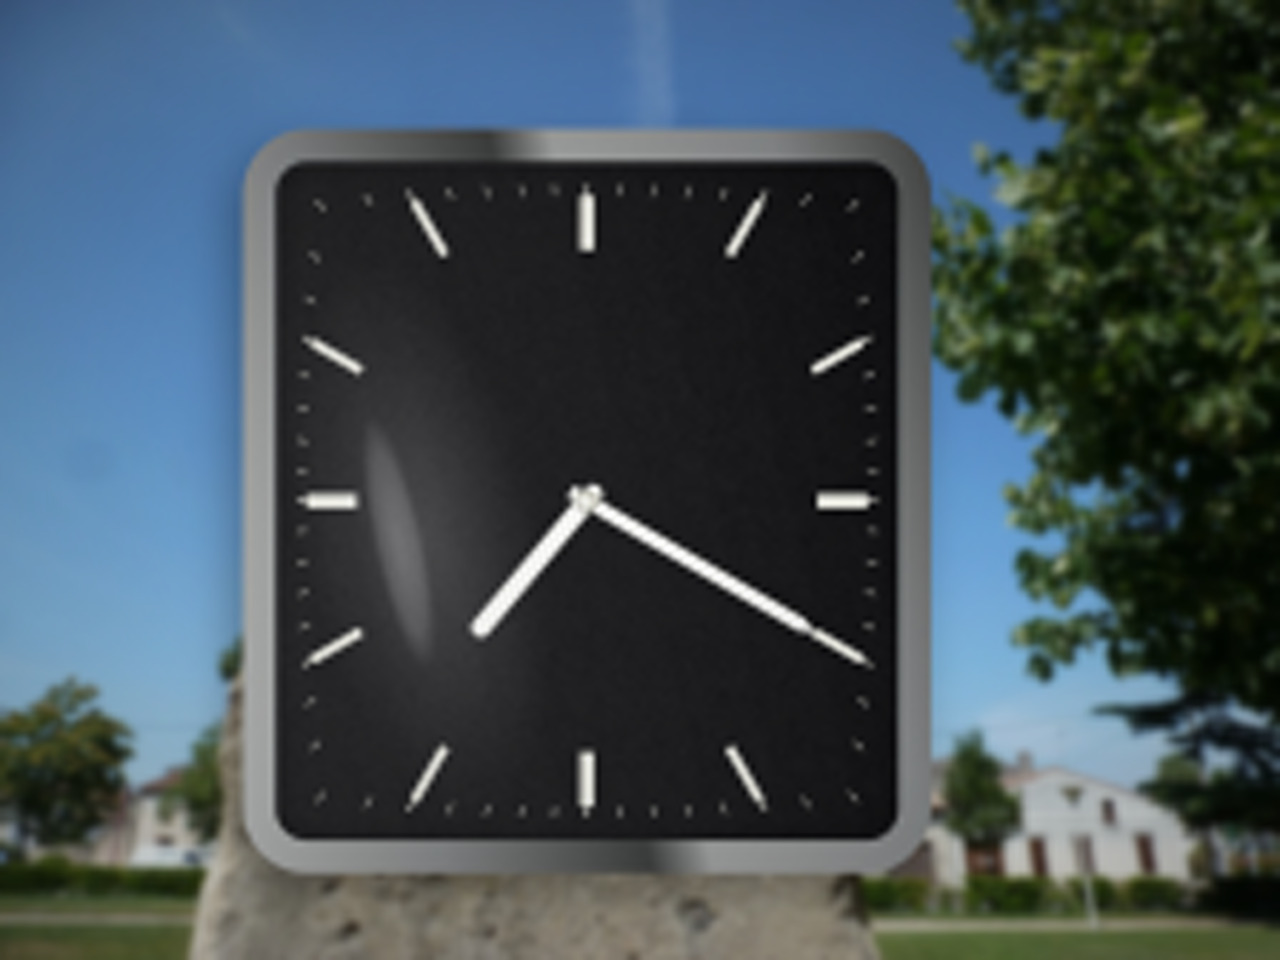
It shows 7.20
